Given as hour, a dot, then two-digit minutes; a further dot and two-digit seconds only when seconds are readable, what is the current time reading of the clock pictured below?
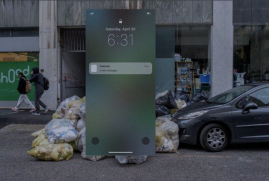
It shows 6.31
